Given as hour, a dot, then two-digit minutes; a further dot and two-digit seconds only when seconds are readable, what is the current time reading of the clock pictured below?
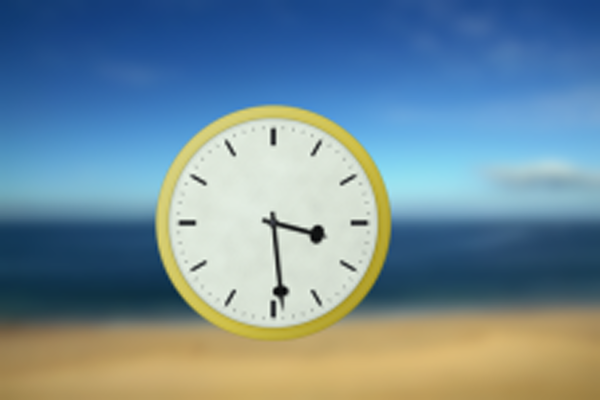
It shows 3.29
